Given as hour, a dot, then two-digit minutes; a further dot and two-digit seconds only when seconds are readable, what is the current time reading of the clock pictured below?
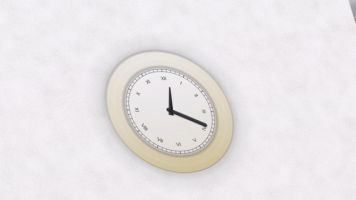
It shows 12.19
